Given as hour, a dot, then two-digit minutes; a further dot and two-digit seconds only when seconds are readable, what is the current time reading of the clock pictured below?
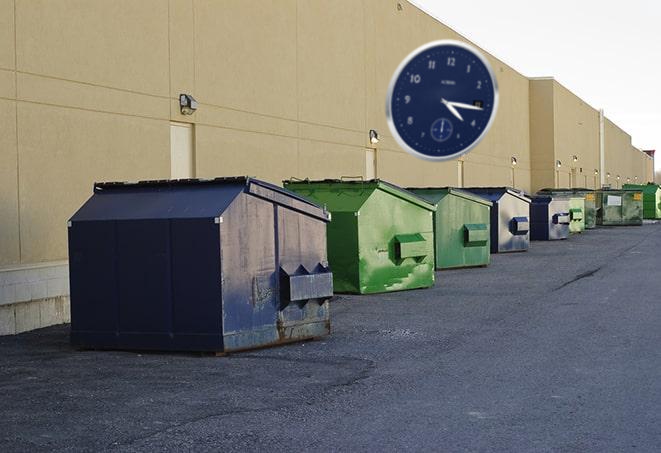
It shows 4.16
